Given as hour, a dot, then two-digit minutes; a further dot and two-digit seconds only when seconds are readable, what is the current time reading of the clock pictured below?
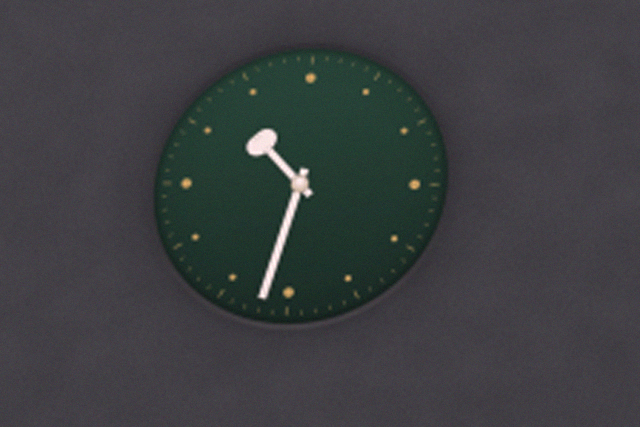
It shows 10.32
